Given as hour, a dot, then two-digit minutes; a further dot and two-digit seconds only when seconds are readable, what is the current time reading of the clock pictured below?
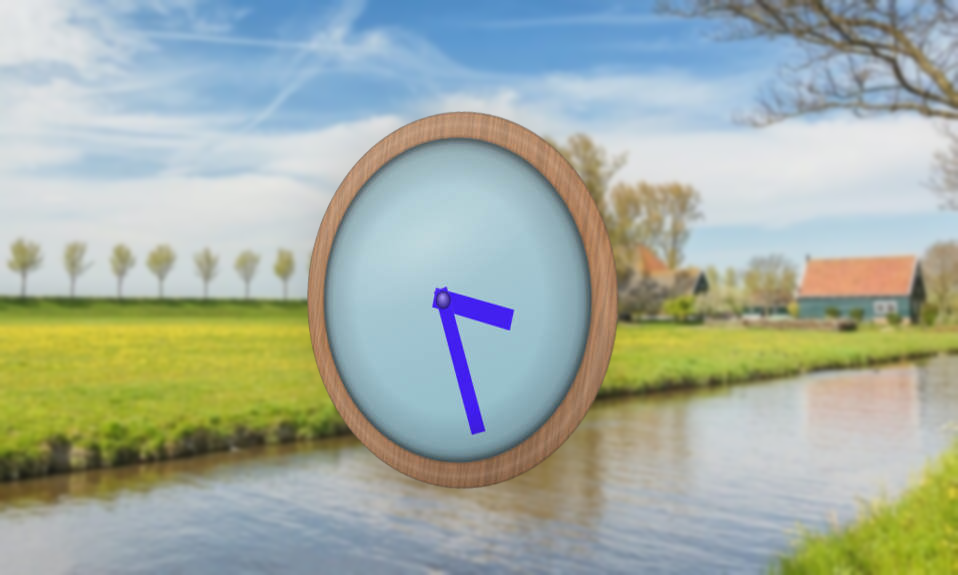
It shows 3.27
